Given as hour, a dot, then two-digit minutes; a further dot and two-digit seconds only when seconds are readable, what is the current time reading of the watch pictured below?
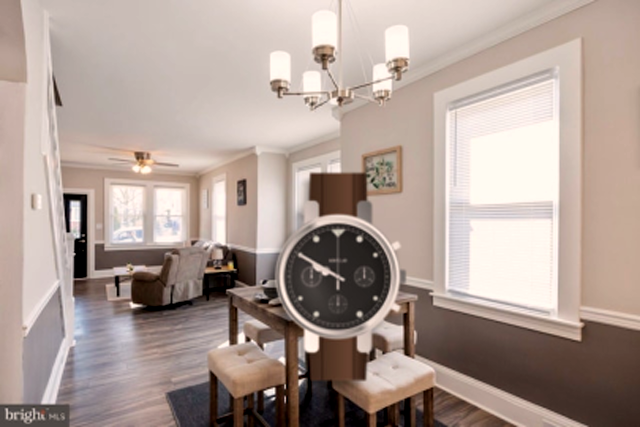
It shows 9.50
